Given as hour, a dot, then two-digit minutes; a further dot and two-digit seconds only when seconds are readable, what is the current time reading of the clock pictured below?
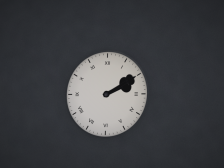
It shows 2.10
